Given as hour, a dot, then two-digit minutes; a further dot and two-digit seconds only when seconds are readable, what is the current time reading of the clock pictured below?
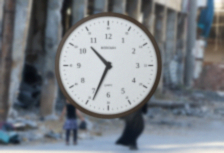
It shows 10.34
